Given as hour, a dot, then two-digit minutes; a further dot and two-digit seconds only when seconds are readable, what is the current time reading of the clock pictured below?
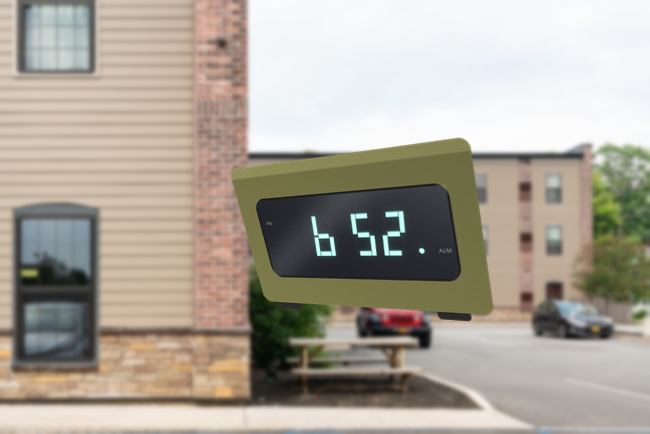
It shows 6.52
